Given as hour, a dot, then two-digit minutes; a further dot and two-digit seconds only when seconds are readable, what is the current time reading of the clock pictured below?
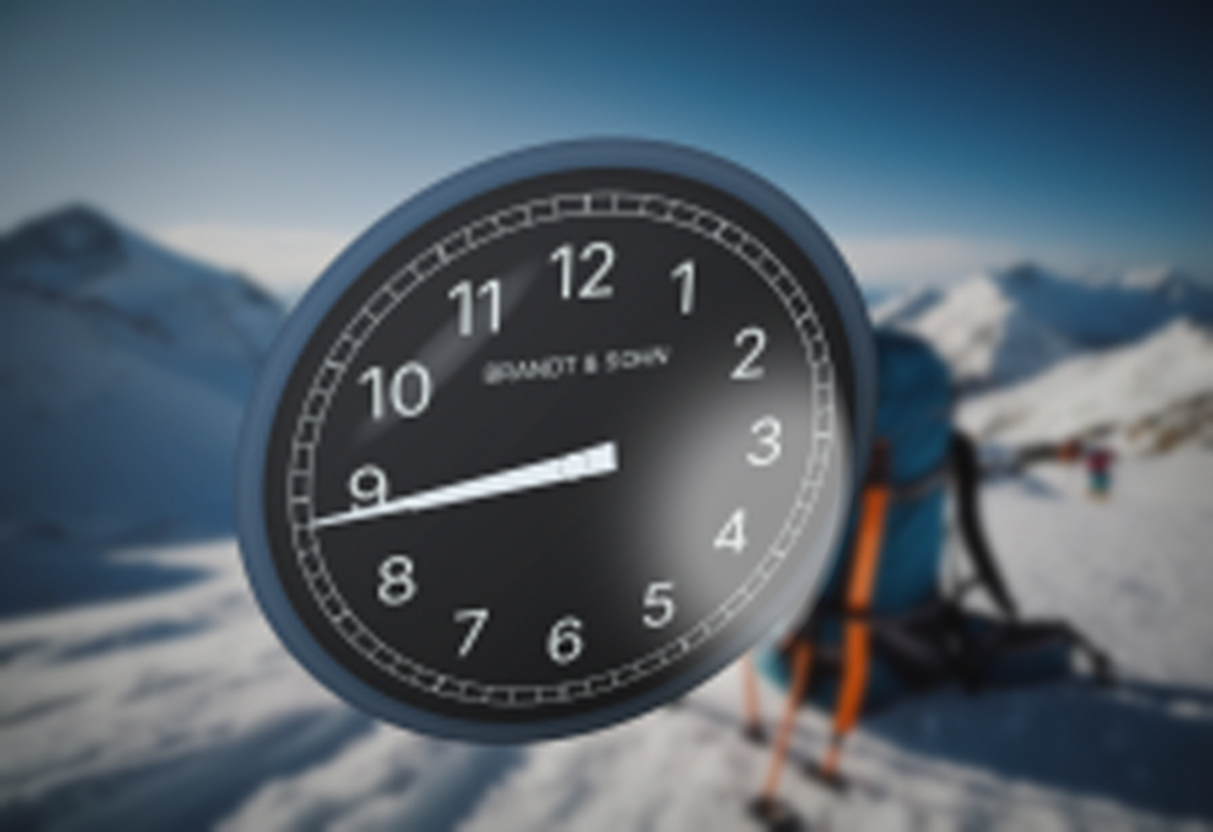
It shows 8.44
